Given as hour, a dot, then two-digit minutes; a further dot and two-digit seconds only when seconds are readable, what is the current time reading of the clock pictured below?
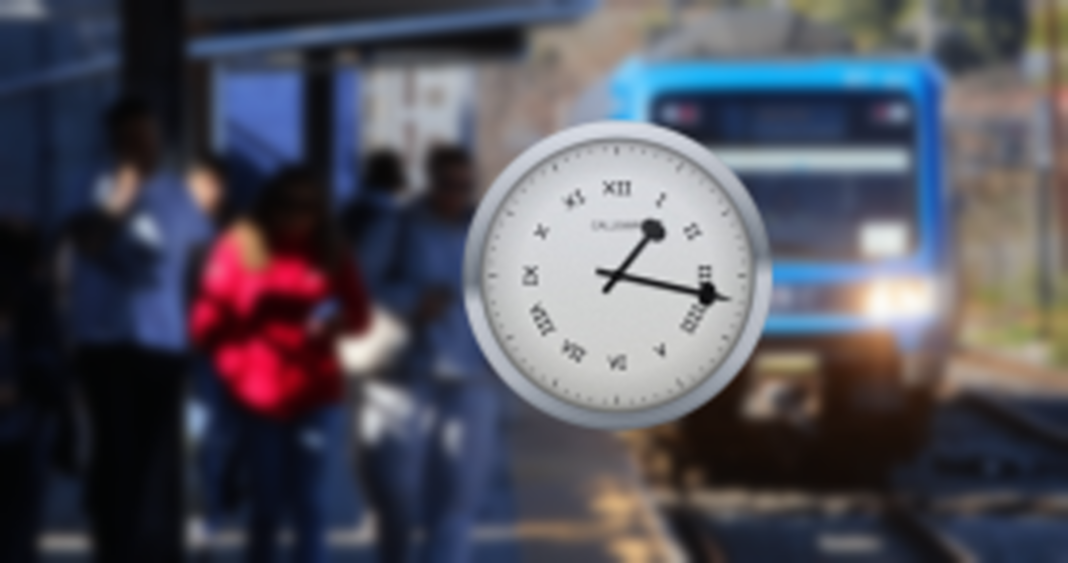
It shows 1.17
